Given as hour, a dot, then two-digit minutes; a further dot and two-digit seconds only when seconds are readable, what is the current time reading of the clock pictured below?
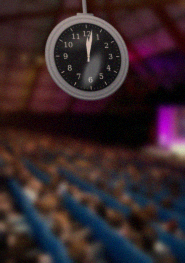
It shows 12.02
